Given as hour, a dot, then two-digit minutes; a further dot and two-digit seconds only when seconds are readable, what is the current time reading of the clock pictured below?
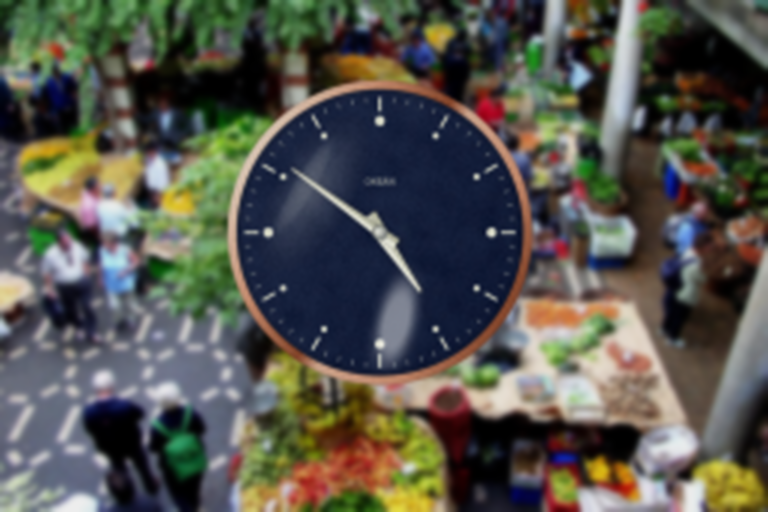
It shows 4.51
